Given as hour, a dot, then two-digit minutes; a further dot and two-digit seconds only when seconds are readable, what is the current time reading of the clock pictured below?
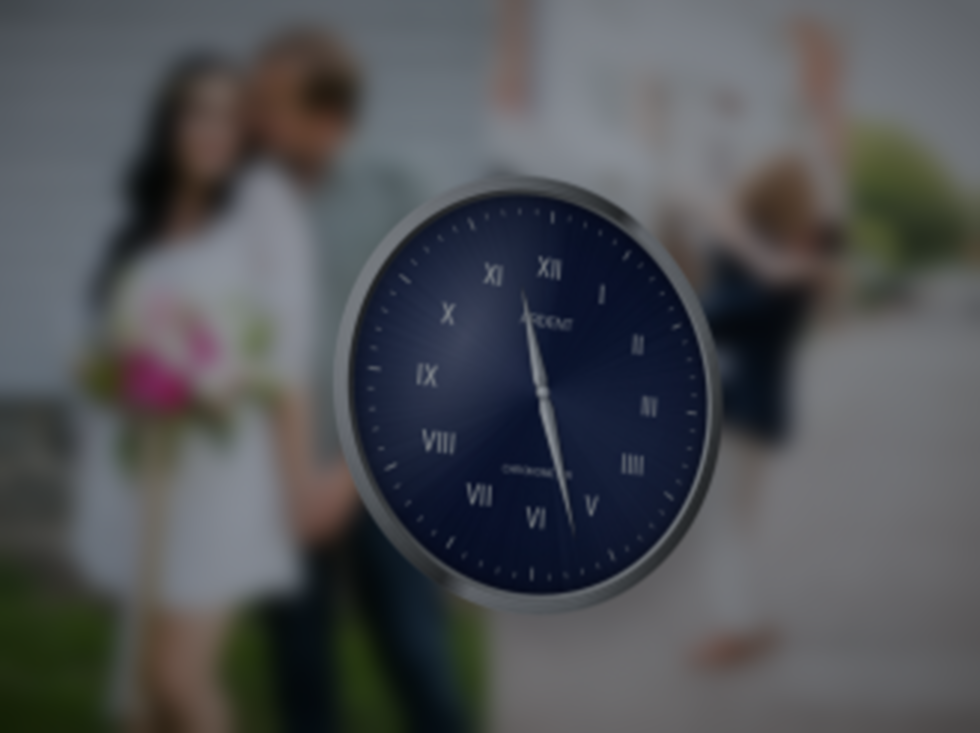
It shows 11.27
